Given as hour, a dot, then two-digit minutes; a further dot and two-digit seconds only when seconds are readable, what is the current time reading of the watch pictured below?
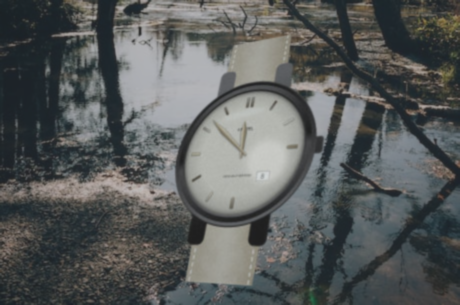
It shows 11.52
